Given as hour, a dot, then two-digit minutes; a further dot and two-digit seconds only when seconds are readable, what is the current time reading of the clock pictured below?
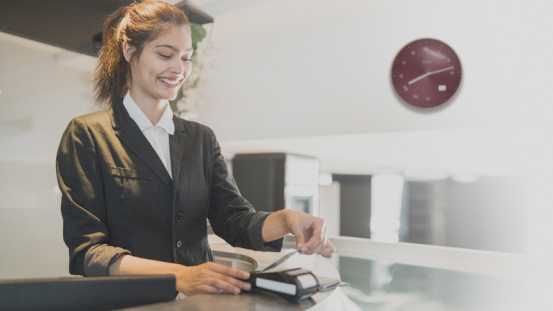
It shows 8.13
